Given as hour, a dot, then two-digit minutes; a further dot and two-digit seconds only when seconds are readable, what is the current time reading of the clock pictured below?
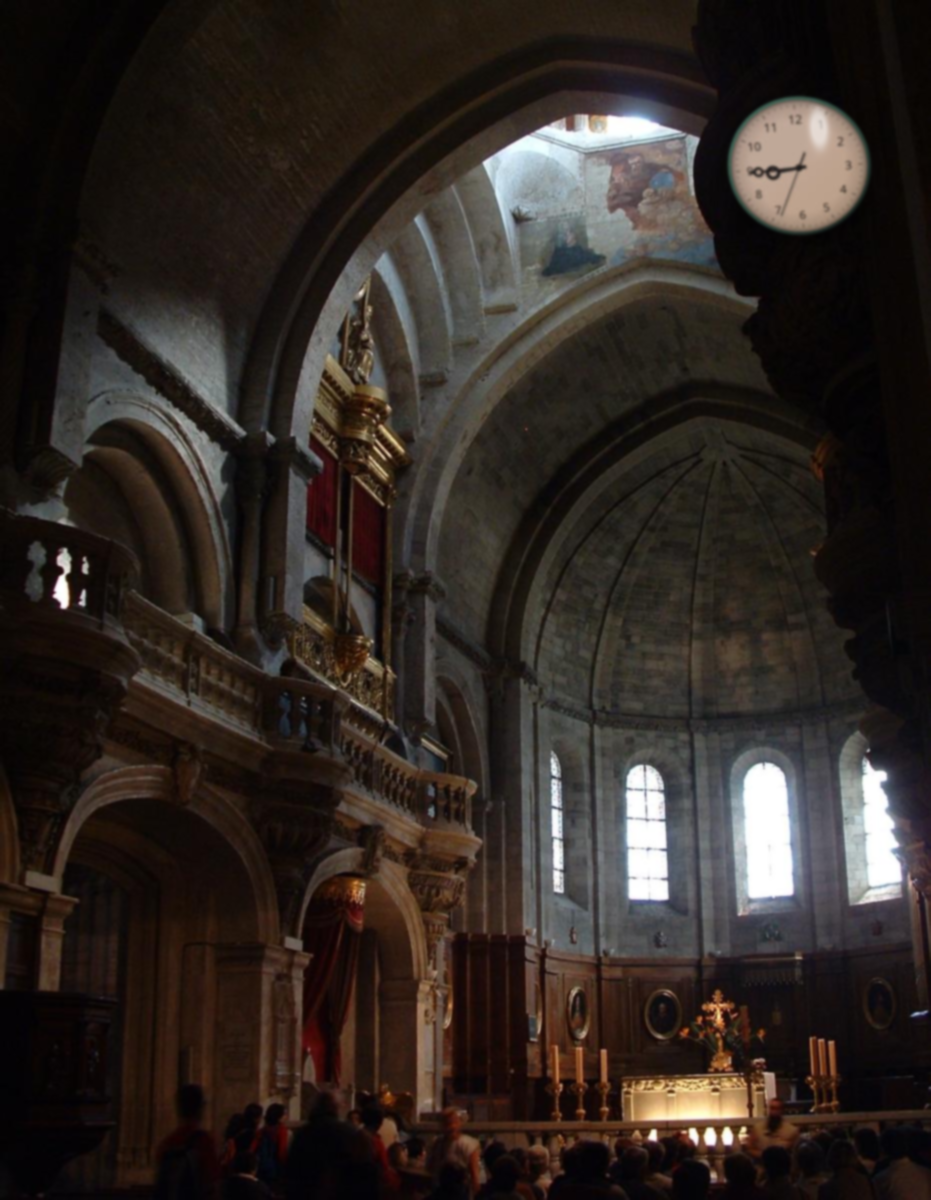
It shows 8.44.34
